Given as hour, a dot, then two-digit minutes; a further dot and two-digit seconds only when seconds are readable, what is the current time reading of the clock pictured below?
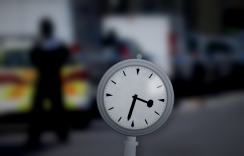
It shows 3.32
